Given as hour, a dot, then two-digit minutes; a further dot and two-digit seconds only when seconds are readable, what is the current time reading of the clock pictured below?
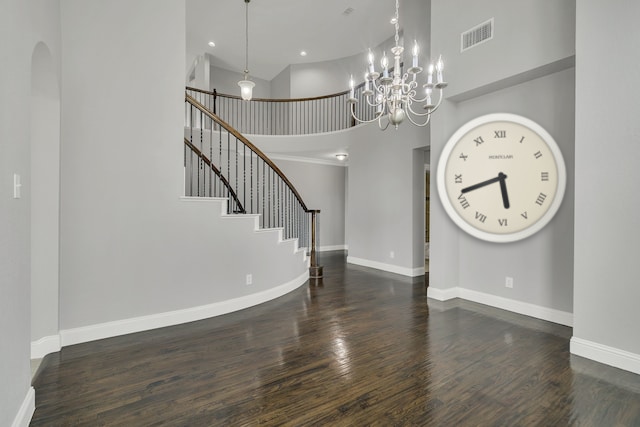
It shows 5.42
